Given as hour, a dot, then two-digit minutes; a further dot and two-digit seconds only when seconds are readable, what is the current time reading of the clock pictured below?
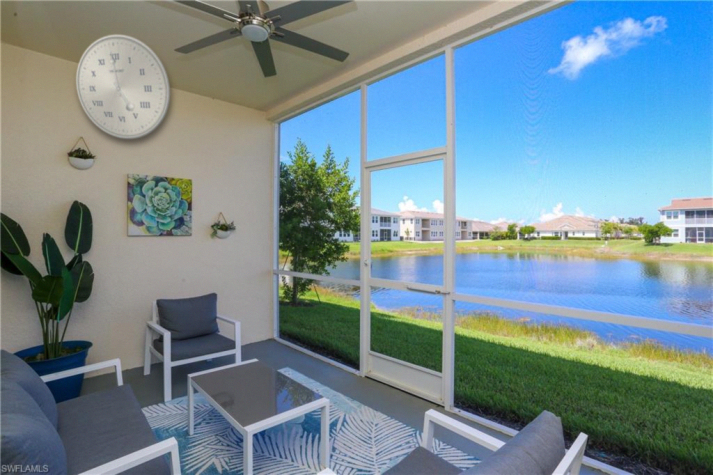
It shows 4.59
